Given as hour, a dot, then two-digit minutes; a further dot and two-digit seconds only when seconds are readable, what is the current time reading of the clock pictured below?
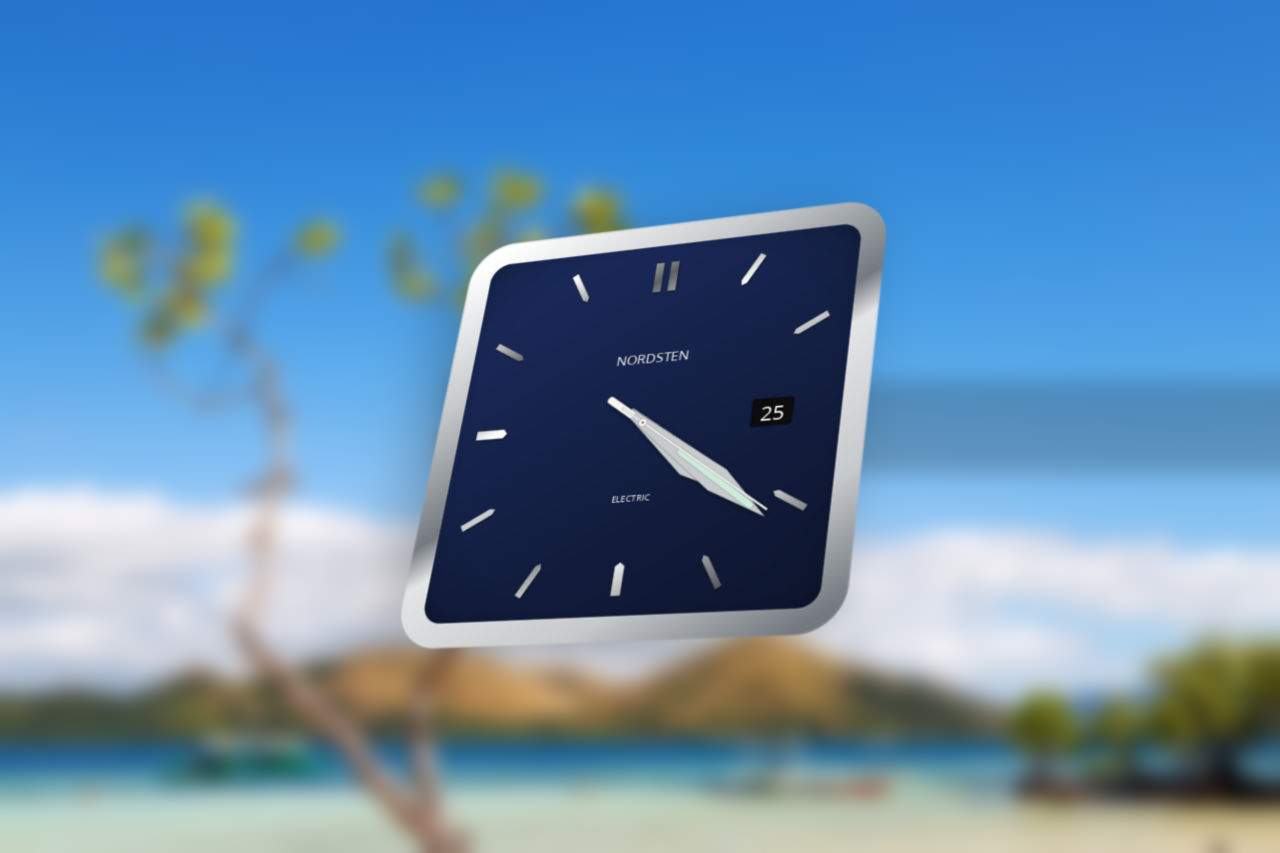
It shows 4.21.21
